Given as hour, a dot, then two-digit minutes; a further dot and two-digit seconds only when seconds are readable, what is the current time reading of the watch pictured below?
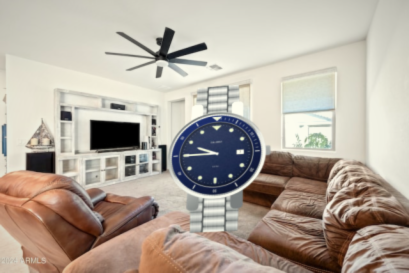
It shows 9.45
